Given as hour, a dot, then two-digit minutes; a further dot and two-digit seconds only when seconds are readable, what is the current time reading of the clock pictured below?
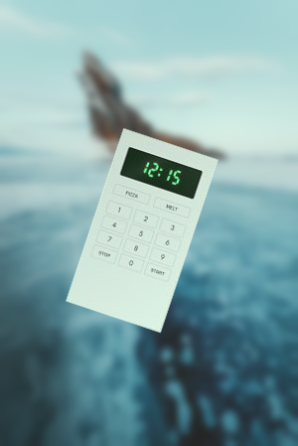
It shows 12.15
